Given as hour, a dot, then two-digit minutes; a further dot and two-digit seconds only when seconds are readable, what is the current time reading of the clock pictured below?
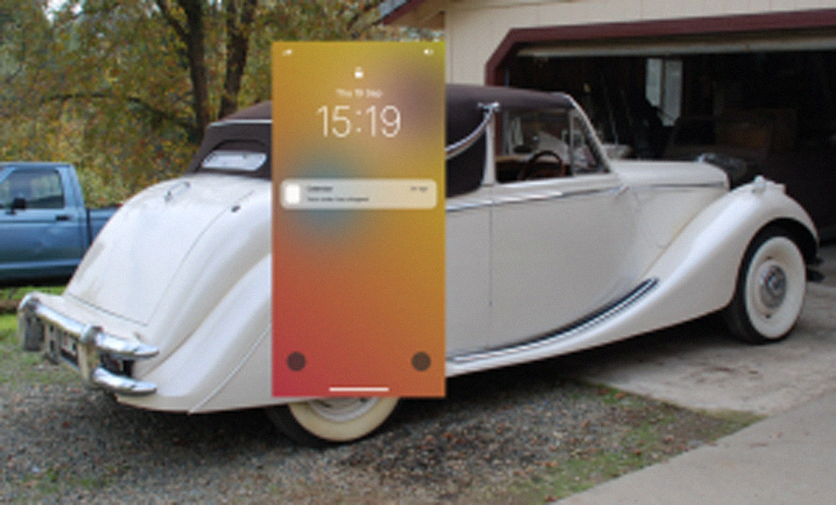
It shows 15.19
